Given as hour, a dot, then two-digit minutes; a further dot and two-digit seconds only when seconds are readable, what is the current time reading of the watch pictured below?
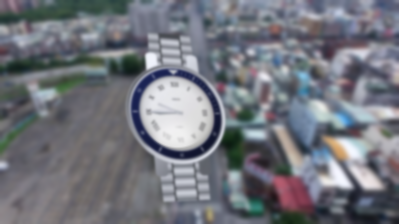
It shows 9.45
